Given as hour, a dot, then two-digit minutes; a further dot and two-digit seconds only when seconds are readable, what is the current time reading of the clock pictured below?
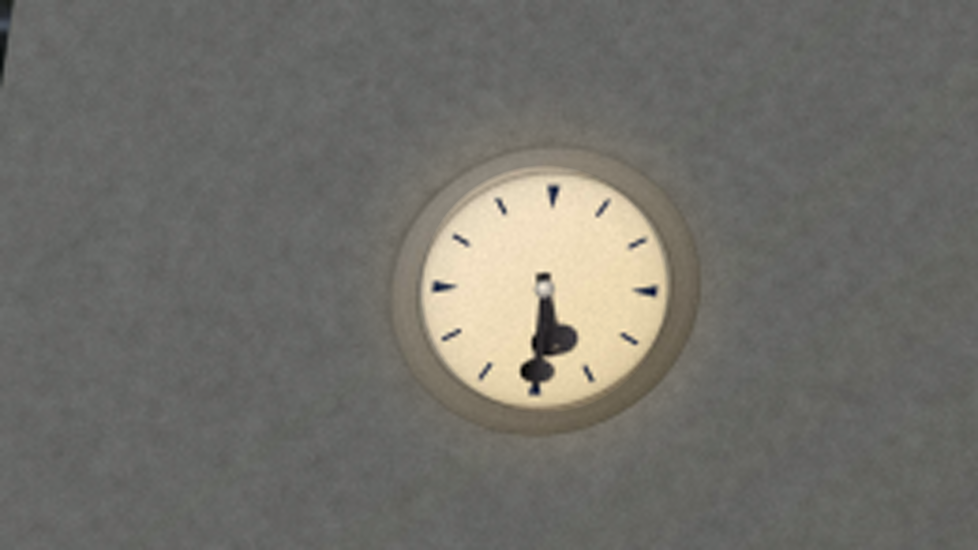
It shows 5.30
